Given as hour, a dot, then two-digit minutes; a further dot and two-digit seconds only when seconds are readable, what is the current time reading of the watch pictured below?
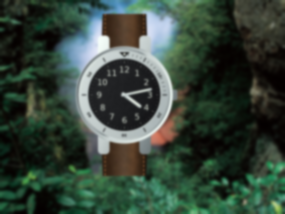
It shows 4.13
